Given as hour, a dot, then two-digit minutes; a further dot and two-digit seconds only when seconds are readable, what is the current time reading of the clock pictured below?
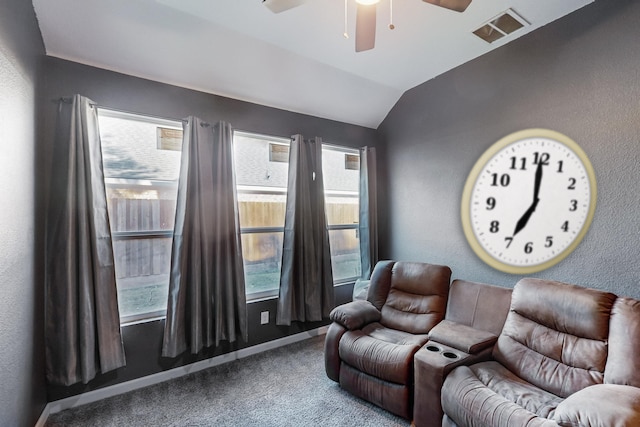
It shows 7.00
